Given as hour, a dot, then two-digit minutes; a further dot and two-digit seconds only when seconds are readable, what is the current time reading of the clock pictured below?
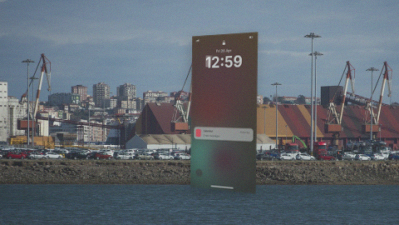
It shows 12.59
